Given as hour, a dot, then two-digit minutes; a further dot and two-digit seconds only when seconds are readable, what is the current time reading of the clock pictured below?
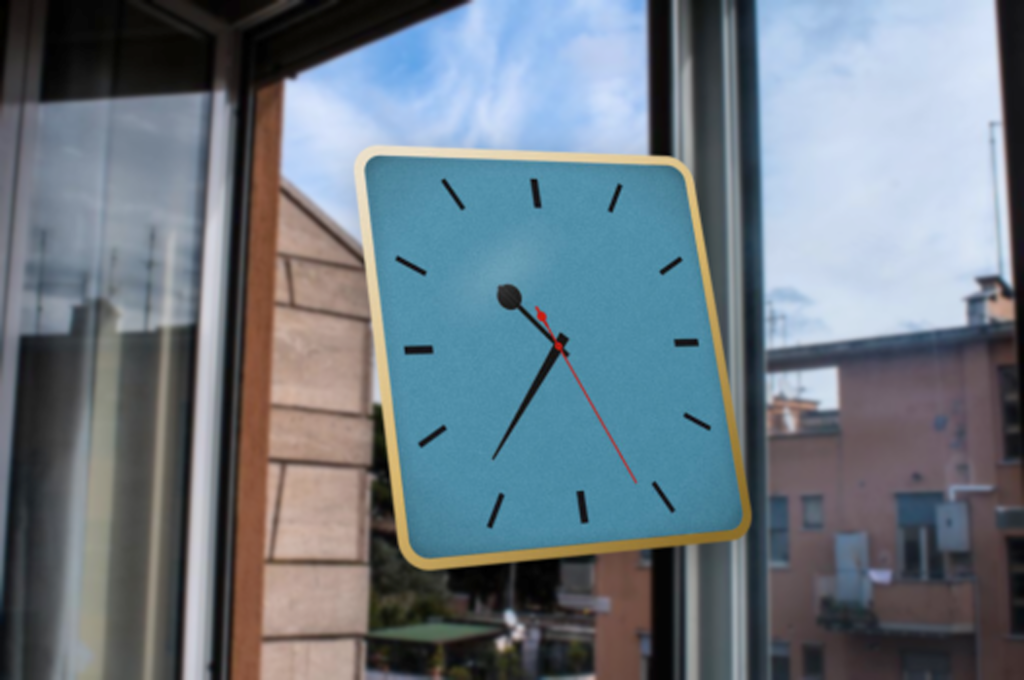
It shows 10.36.26
